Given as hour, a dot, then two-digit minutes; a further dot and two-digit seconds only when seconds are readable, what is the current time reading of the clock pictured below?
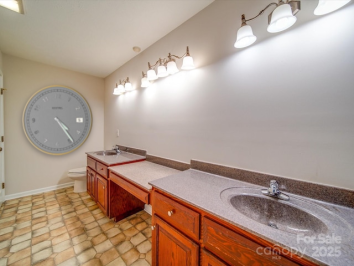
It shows 4.24
